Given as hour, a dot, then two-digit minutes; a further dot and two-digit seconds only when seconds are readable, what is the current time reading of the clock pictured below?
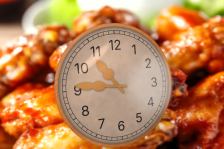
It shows 10.46
